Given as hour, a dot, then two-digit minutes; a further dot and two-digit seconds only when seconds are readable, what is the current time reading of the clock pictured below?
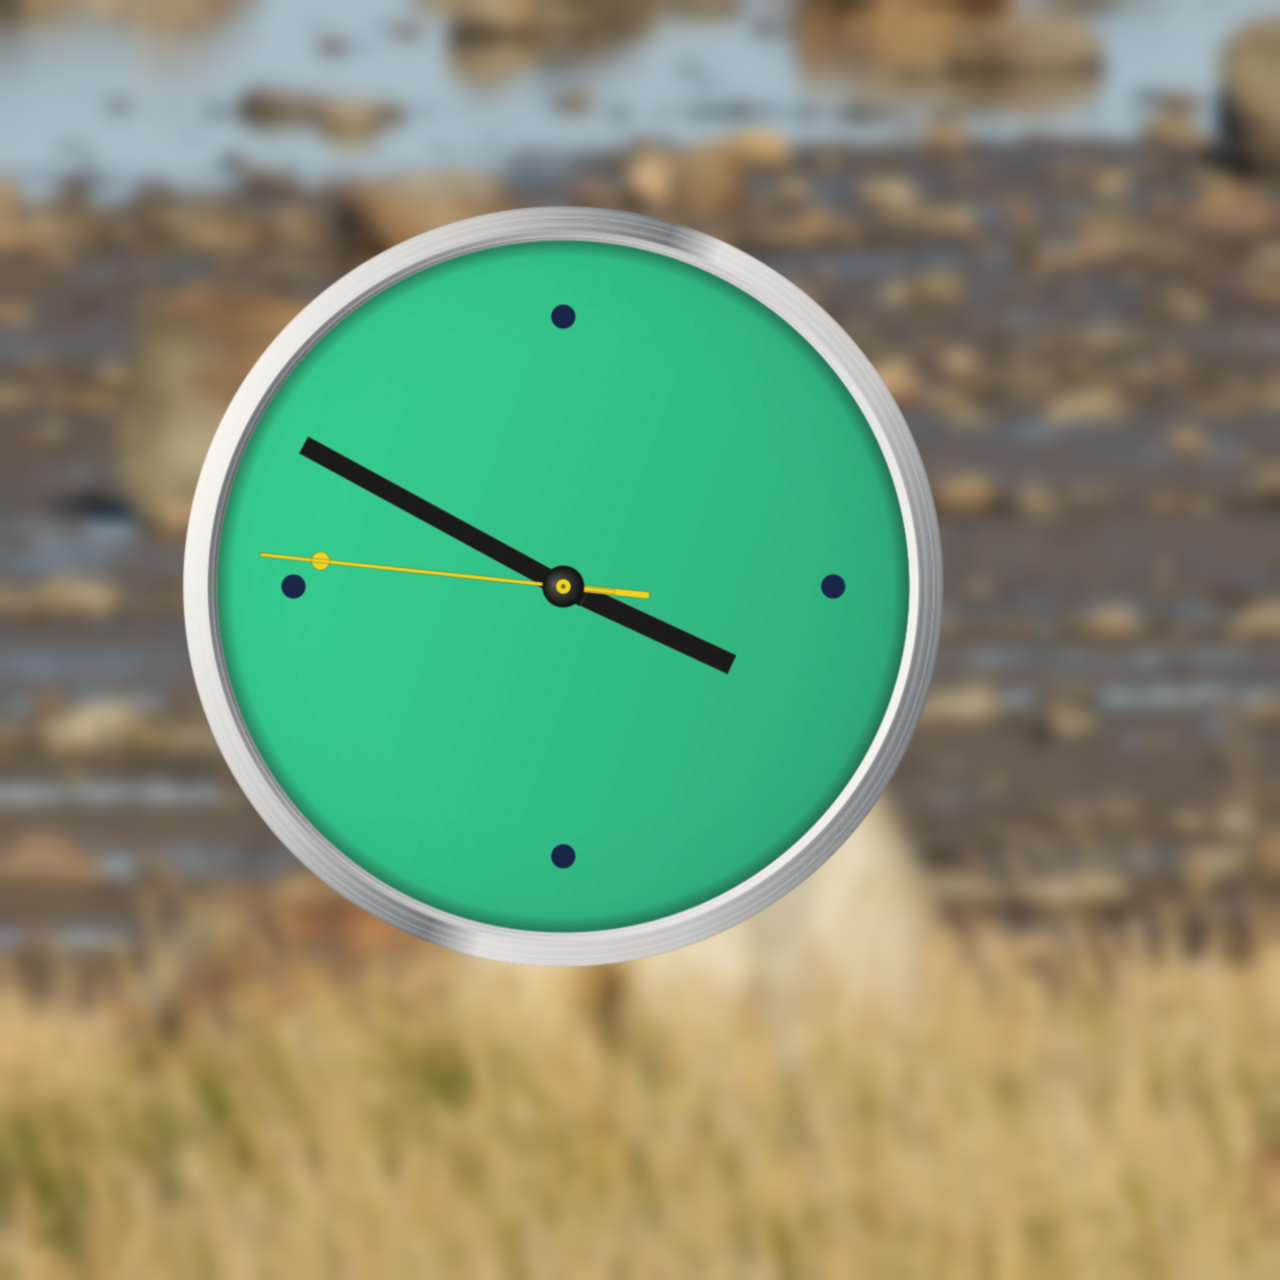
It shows 3.49.46
